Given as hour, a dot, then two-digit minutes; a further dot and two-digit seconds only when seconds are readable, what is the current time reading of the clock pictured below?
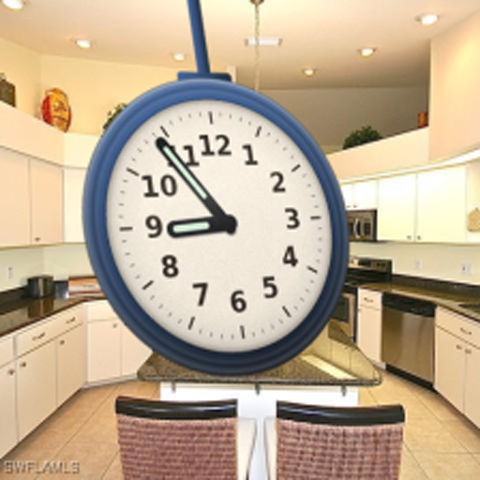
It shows 8.54
